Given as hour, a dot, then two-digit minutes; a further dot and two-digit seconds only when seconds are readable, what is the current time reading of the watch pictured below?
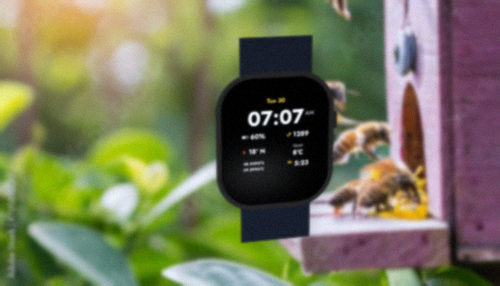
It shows 7.07
